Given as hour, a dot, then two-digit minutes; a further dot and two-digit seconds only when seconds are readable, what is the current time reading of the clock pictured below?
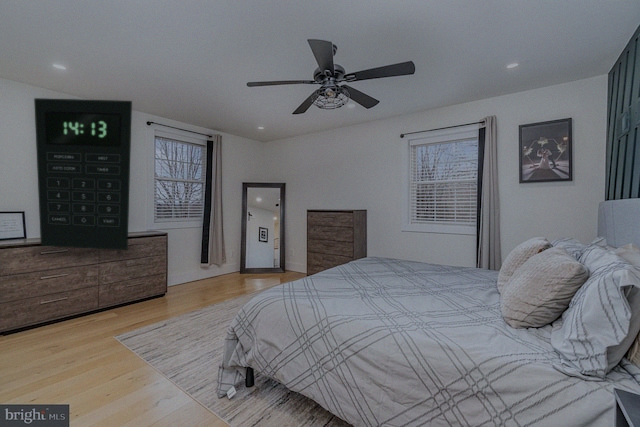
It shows 14.13
